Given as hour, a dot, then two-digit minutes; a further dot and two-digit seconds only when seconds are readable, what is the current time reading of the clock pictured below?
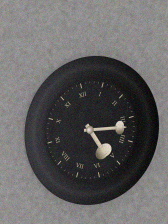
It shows 5.17
